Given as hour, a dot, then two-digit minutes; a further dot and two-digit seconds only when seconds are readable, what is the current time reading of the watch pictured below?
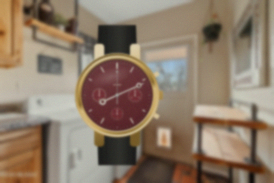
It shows 8.11
